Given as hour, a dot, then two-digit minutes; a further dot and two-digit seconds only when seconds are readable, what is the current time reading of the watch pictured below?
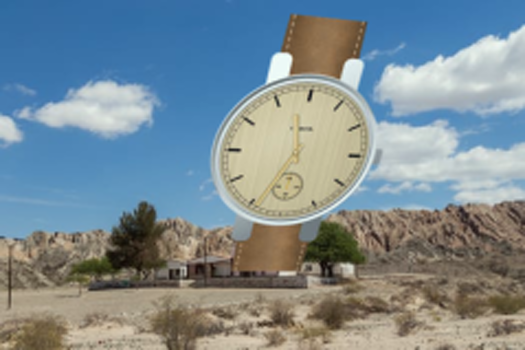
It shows 11.34
